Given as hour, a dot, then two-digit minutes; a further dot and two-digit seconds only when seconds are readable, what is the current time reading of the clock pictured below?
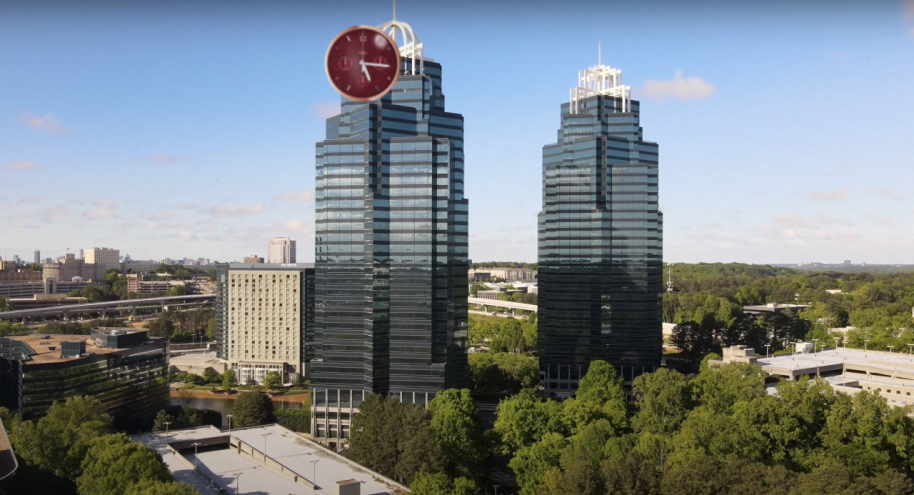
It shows 5.16
